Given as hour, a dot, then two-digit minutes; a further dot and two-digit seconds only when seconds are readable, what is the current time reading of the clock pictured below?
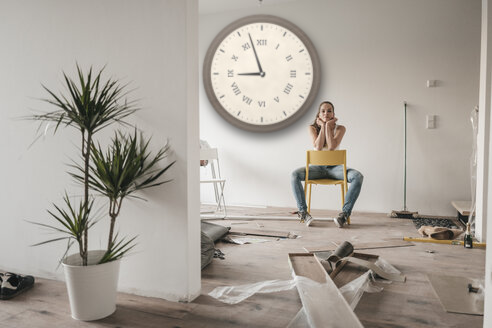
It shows 8.57
